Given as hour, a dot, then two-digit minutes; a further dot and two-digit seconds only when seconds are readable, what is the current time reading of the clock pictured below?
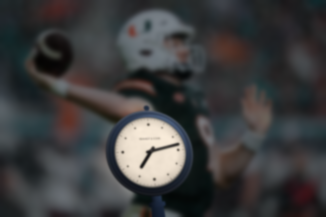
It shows 7.13
